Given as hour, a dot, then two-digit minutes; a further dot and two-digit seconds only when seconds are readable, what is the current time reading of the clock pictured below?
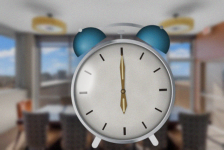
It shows 6.00
